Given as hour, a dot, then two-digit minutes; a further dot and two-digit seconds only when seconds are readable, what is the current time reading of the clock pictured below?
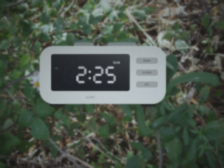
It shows 2.25
